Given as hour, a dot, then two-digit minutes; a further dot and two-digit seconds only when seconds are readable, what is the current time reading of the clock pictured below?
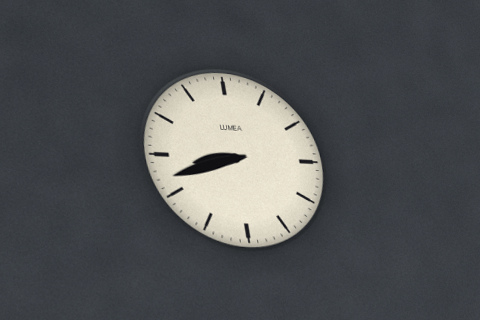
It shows 8.42
